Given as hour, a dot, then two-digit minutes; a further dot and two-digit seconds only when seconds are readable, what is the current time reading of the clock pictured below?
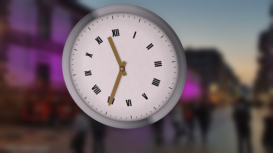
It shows 11.35
